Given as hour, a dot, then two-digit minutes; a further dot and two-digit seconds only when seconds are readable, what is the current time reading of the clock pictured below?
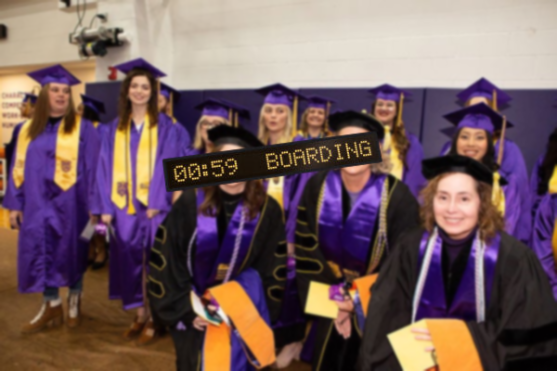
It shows 0.59
